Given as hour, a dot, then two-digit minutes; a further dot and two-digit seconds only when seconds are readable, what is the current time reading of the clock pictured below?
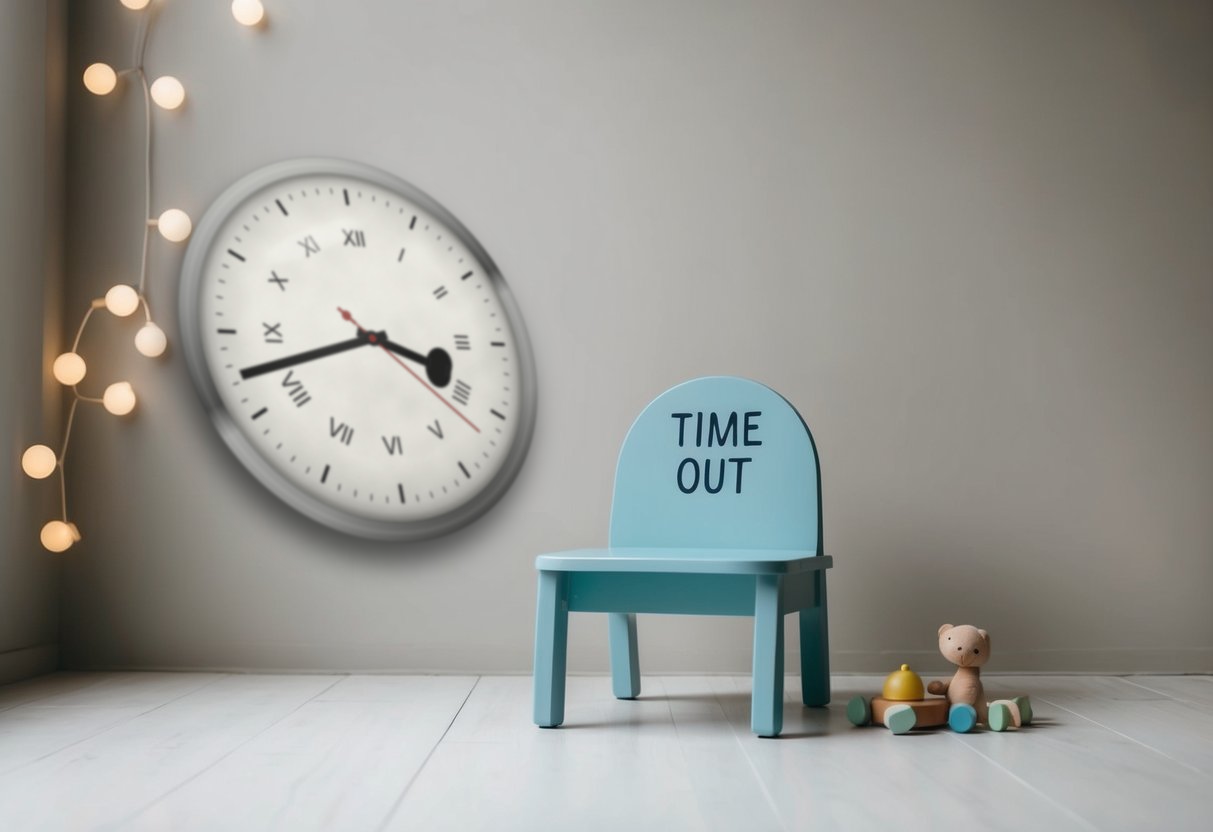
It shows 3.42.22
